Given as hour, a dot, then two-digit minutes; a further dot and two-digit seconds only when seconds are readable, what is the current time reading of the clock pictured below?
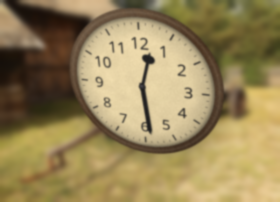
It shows 12.29
